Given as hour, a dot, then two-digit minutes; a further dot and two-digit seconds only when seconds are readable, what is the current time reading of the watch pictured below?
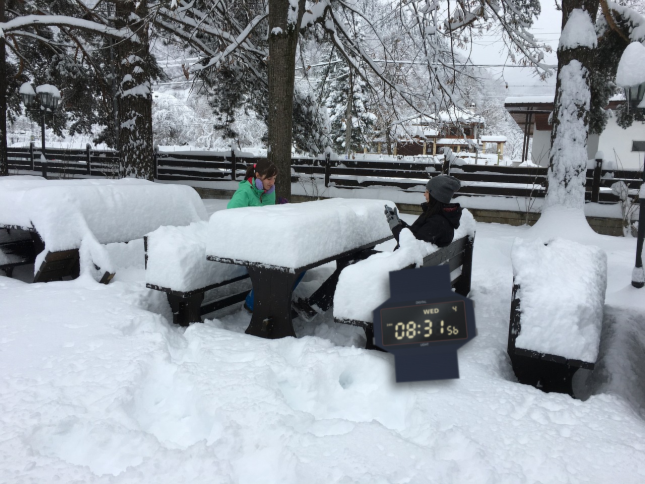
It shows 8.31
